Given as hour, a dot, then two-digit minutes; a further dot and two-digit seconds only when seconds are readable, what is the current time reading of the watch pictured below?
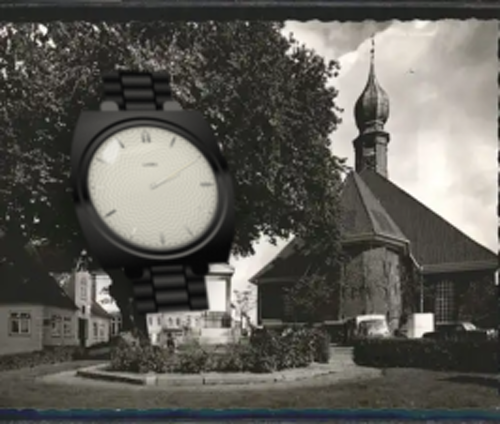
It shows 2.10
